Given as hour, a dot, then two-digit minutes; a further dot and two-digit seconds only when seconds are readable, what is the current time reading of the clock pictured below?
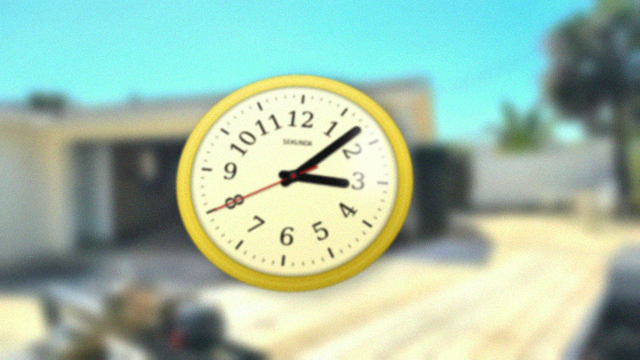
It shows 3.07.40
